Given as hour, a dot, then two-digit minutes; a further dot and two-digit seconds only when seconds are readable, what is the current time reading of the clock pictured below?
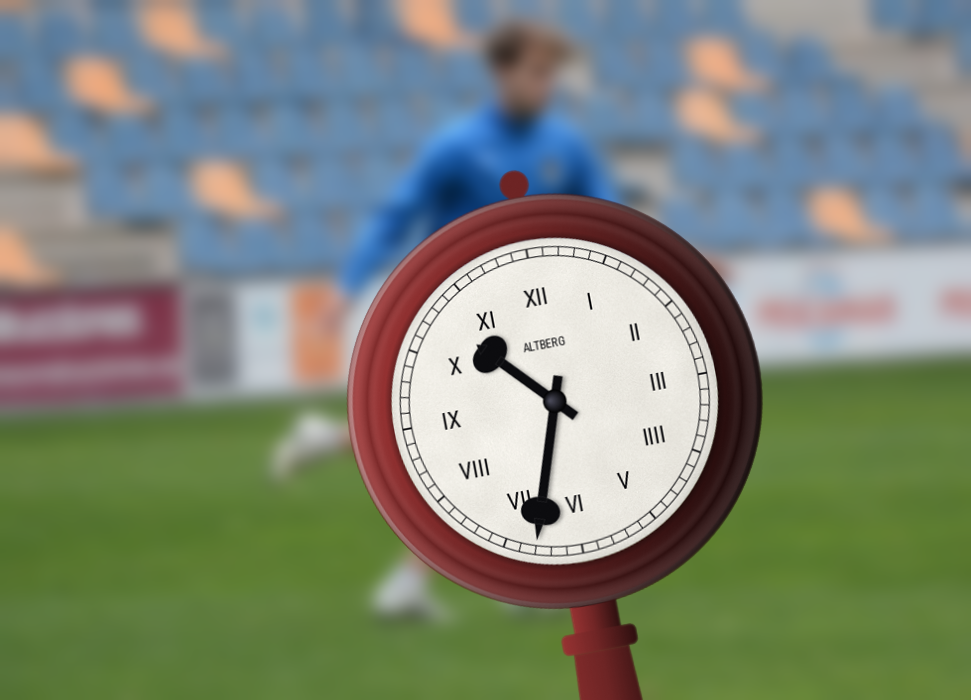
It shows 10.33
